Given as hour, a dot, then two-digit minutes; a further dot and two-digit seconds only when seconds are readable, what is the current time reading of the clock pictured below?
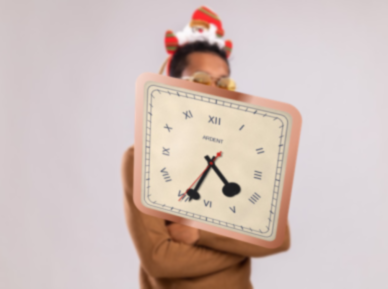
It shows 4.33.35
